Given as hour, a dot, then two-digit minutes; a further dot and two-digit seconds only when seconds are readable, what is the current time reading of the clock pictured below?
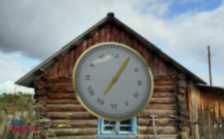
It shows 7.05
